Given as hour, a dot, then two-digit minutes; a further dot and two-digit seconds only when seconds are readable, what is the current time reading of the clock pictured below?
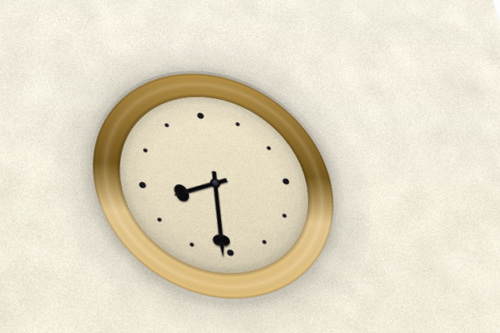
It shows 8.31
